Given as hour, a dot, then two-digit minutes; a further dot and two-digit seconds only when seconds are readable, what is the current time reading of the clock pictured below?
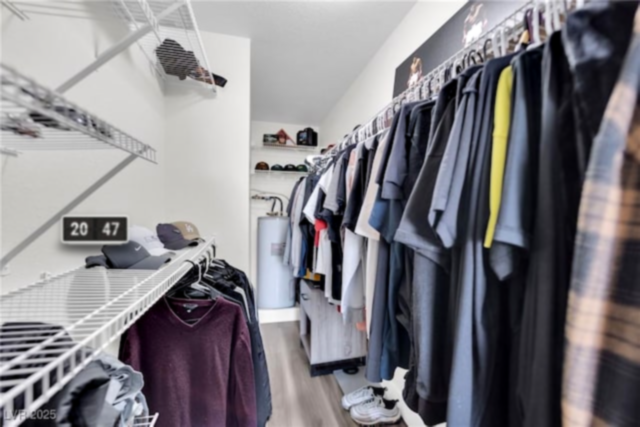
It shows 20.47
